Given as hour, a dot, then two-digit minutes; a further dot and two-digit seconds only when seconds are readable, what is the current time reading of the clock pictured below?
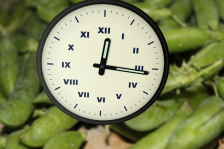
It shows 12.16
